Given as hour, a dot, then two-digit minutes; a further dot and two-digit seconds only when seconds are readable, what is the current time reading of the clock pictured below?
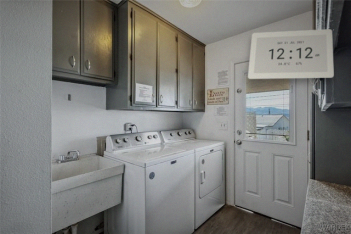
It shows 12.12
